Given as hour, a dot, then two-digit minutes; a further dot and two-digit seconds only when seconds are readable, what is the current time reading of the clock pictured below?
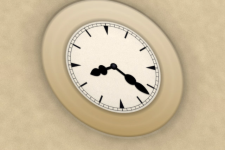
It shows 8.22
